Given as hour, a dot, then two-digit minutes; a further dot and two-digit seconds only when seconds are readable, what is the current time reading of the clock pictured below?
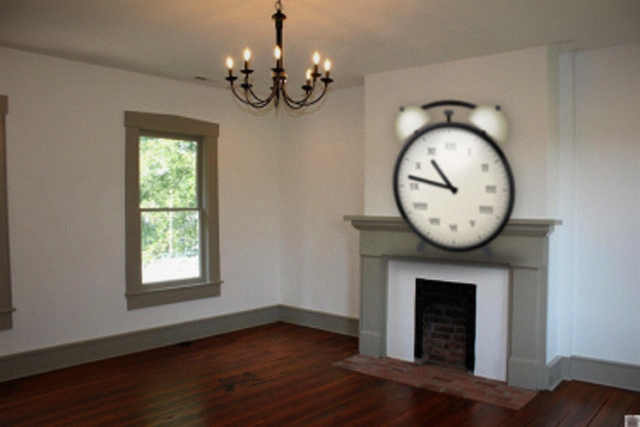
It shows 10.47
